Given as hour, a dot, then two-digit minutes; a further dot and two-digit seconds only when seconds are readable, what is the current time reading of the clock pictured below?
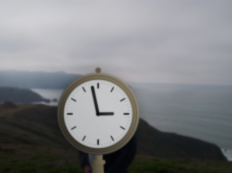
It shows 2.58
